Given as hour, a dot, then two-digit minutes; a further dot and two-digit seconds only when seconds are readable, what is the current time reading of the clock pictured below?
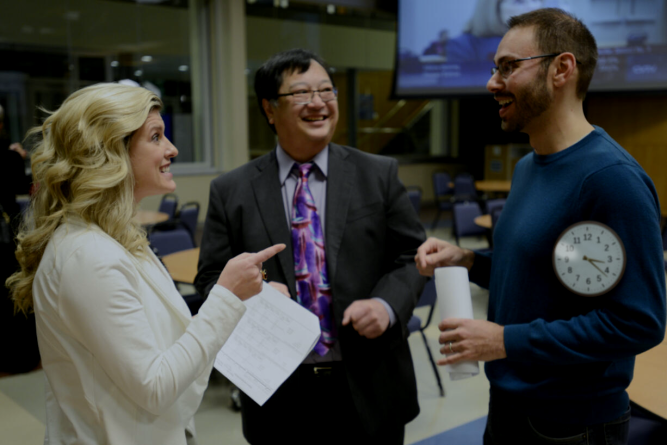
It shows 3.22
